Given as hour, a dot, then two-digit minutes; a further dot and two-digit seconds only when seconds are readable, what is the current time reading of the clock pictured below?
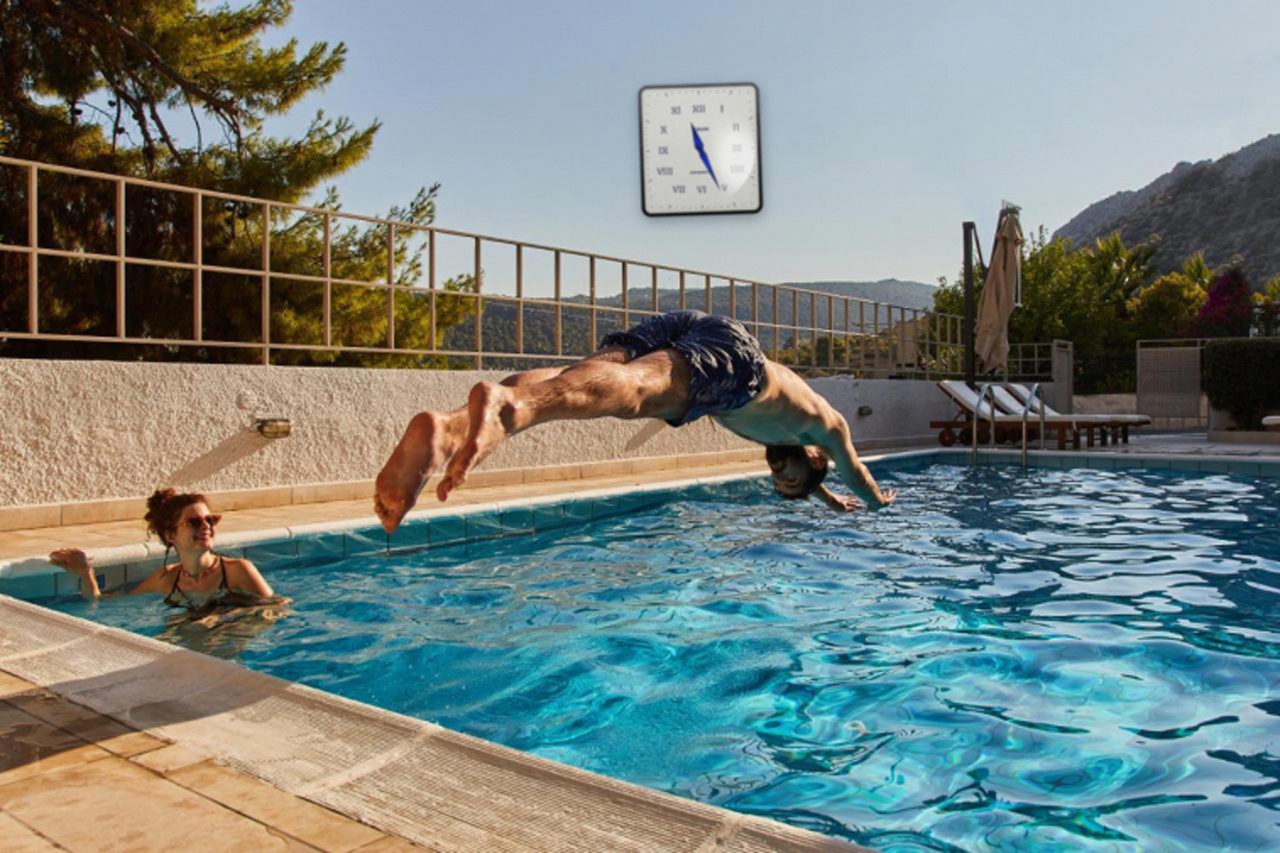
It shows 11.26
